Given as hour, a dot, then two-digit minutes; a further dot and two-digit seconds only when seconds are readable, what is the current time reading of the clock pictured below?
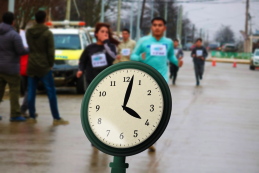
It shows 4.02
